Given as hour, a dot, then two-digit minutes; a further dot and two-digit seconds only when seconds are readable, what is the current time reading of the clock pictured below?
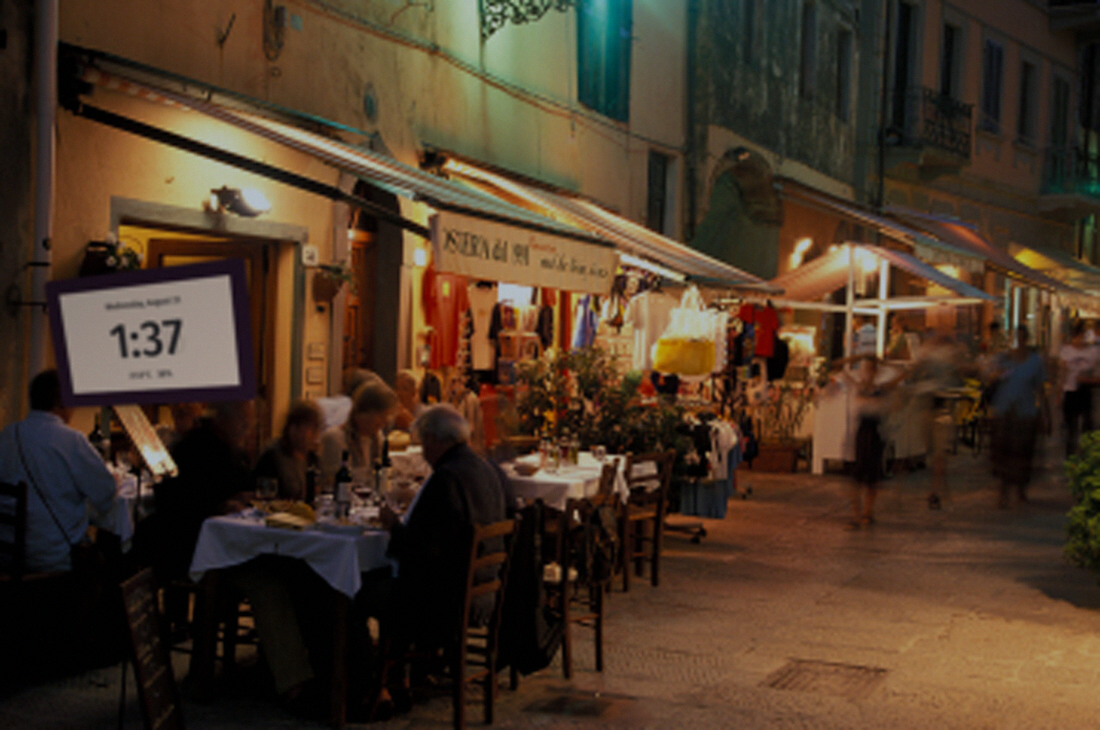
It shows 1.37
